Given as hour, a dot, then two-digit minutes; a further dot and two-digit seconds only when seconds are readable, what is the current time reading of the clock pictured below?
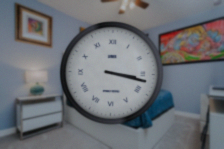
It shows 3.17
